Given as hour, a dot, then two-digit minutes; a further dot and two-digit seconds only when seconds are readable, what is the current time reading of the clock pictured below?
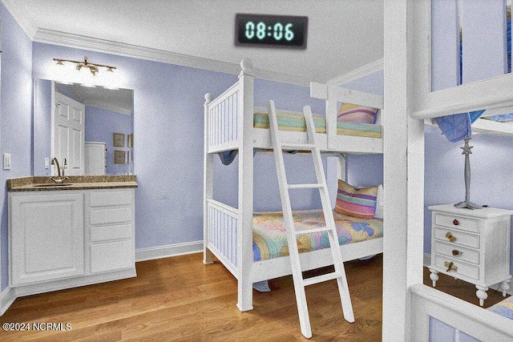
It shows 8.06
